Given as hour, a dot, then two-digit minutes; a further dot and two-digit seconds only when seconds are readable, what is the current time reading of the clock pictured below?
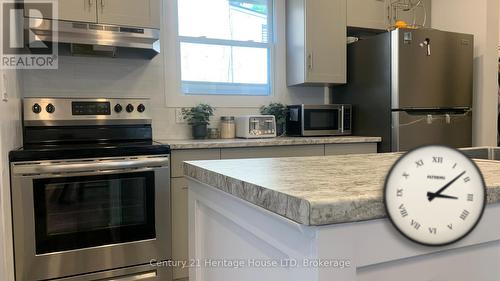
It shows 3.08
